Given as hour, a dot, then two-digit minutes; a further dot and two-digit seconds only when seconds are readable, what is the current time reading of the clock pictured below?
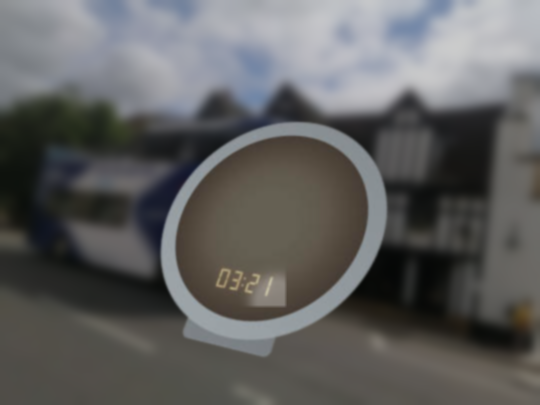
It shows 3.21
